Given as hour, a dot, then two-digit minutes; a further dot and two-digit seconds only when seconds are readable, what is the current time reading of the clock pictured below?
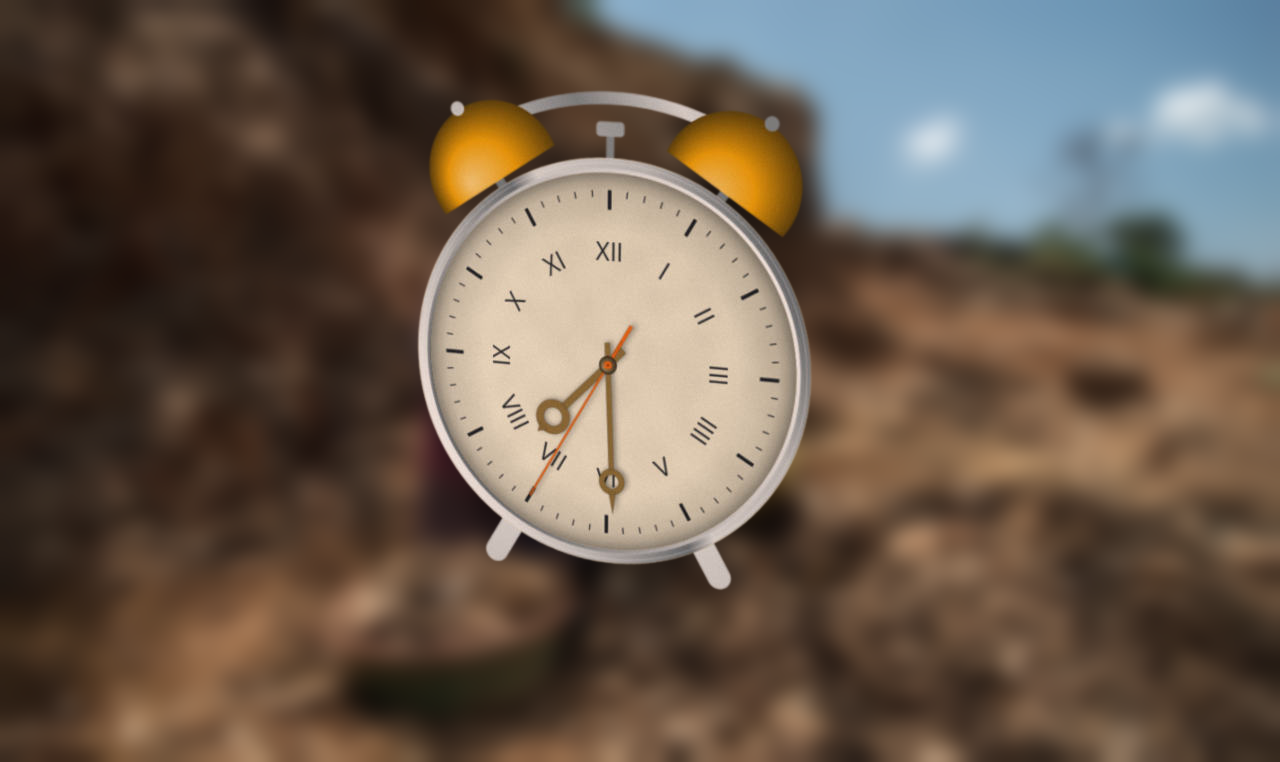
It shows 7.29.35
